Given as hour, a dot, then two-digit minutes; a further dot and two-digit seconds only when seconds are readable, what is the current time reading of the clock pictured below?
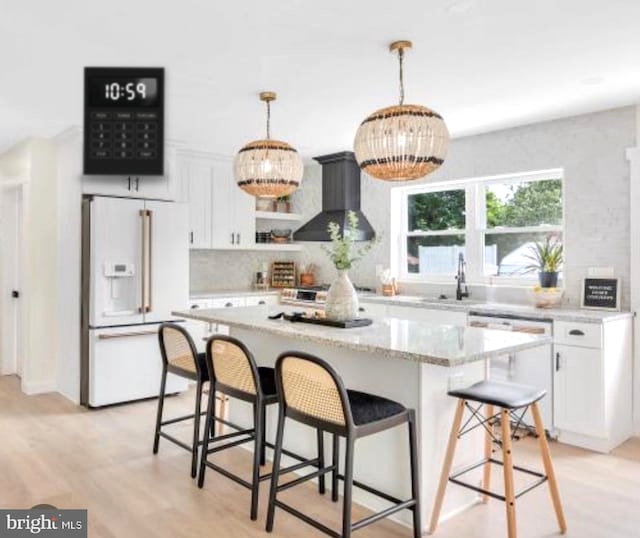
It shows 10.59
